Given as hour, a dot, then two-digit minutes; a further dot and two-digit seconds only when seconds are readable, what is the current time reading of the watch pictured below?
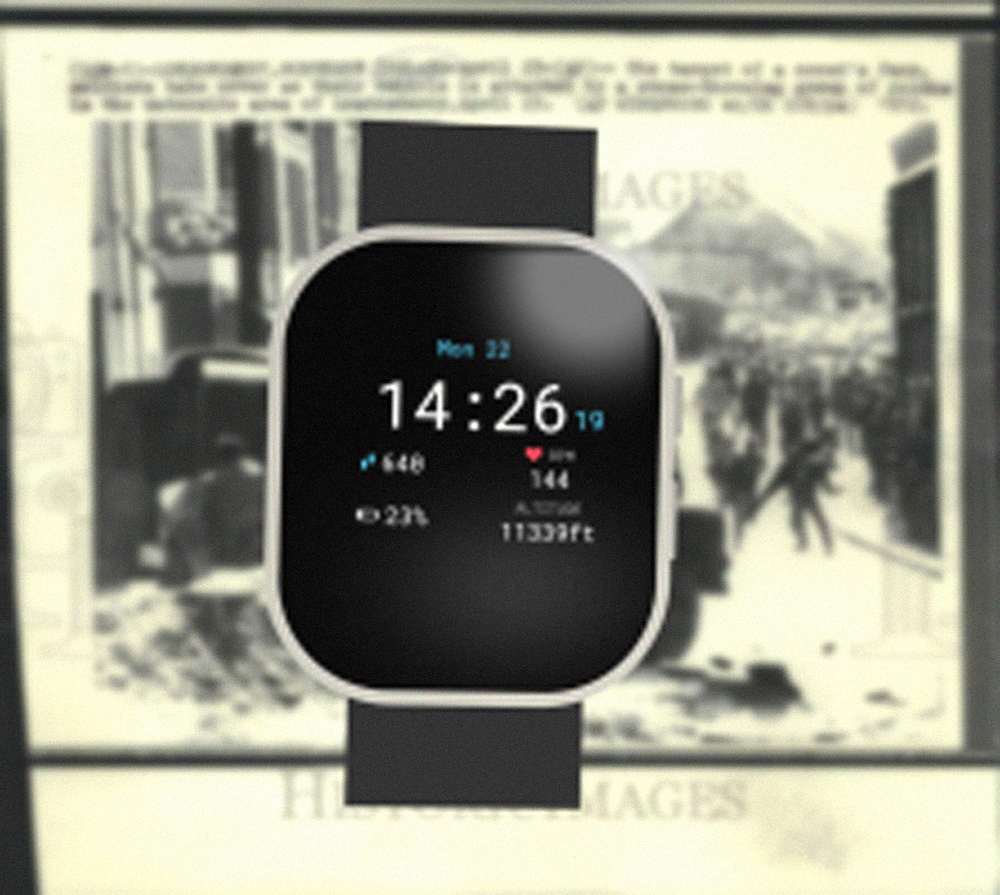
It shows 14.26
